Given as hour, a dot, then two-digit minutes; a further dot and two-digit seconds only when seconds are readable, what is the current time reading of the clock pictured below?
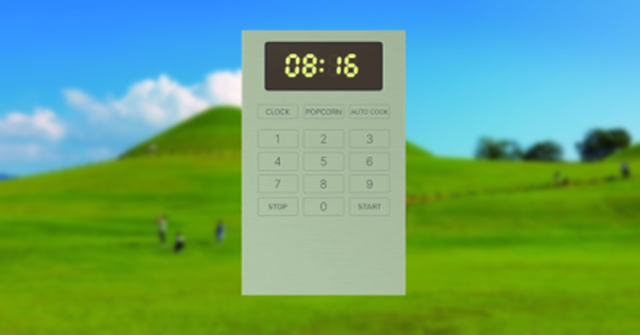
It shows 8.16
